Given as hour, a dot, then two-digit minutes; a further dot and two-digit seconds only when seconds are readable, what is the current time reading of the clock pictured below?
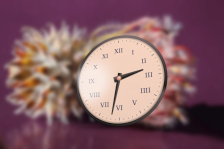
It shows 2.32
